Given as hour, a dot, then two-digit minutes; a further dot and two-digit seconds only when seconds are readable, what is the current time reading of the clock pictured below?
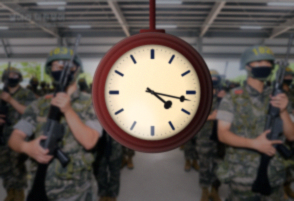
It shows 4.17
